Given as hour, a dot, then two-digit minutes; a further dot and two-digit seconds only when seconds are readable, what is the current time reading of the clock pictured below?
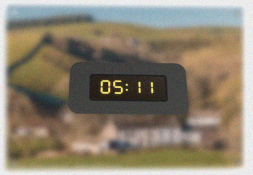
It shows 5.11
